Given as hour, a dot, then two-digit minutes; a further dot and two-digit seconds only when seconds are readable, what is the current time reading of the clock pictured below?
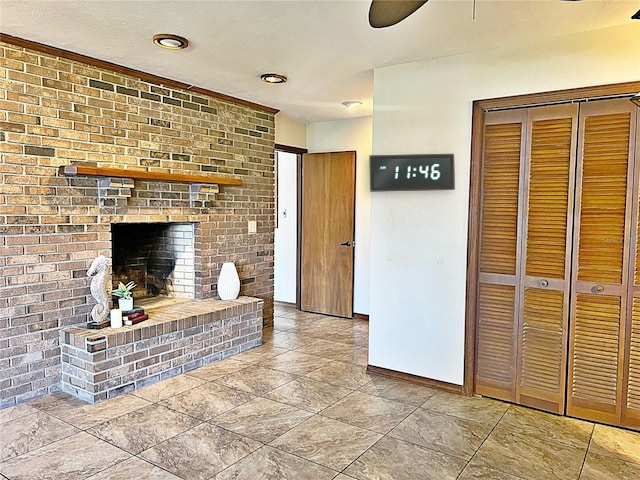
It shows 11.46
